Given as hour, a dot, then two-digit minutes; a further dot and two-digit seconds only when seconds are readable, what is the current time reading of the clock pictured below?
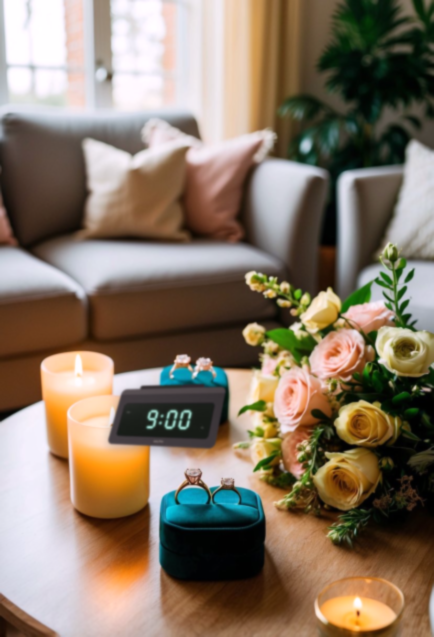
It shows 9.00
